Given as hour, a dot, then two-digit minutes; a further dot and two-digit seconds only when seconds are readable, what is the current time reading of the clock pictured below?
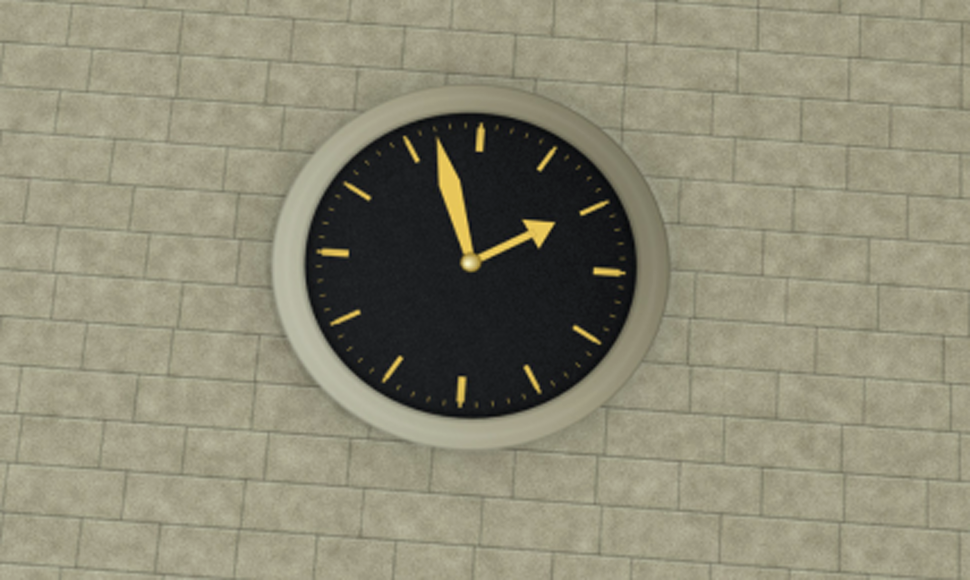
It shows 1.57
